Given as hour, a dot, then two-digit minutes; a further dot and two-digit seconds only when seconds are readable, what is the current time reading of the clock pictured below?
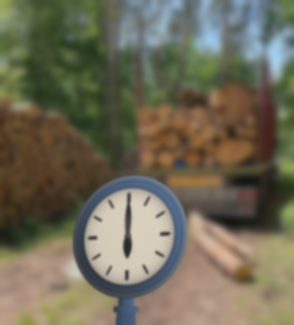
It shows 6.00
